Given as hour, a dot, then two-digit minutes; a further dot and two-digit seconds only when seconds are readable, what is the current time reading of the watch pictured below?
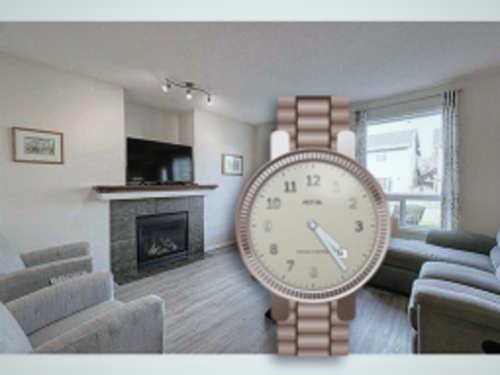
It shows 4.24
